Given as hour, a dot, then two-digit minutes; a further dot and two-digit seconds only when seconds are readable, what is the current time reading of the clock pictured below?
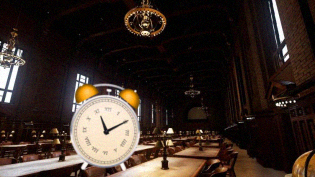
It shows 11.10
